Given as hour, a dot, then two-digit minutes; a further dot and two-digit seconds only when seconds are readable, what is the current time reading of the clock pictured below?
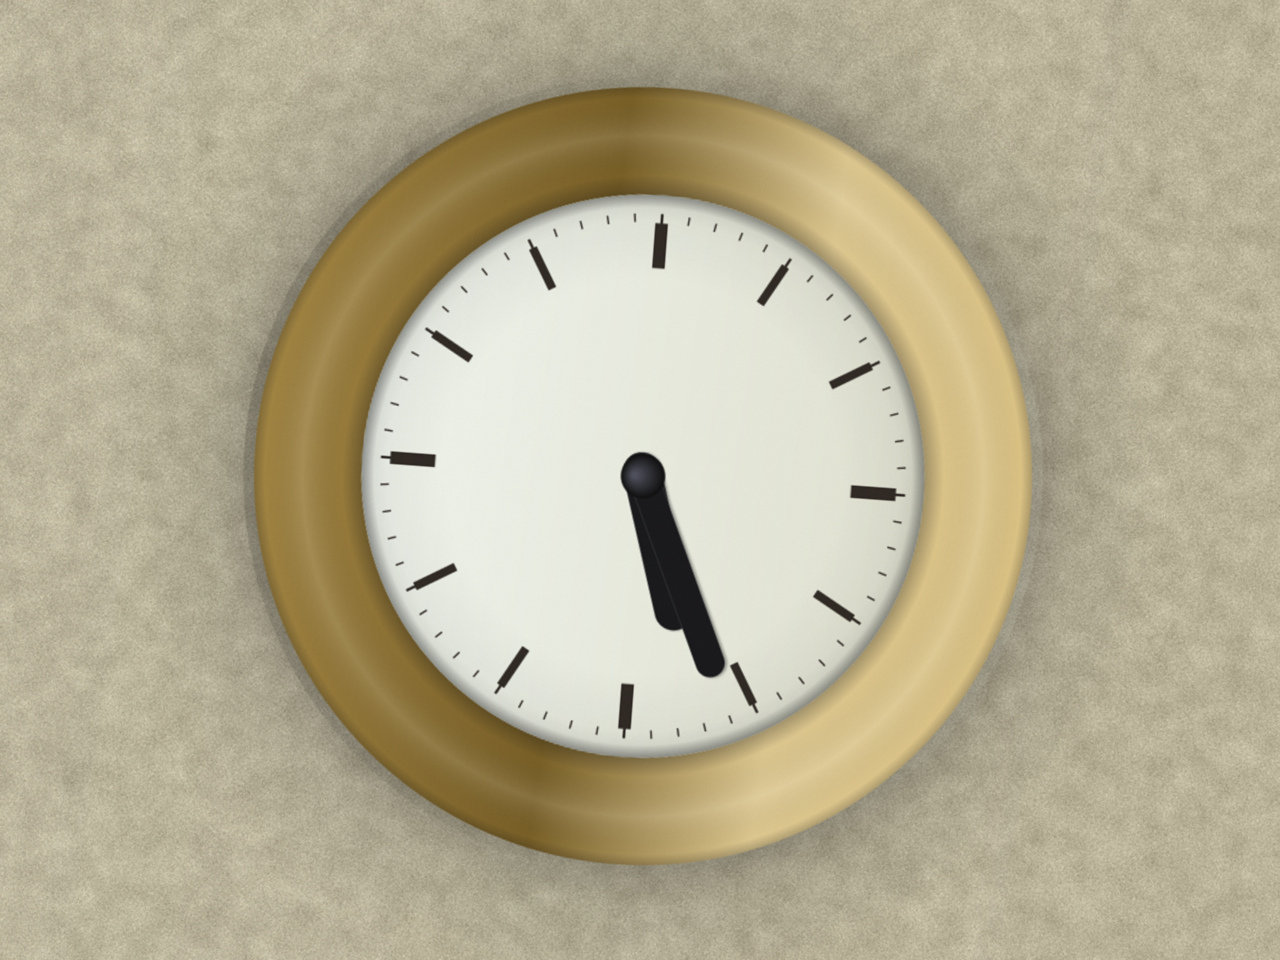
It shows 5.26
